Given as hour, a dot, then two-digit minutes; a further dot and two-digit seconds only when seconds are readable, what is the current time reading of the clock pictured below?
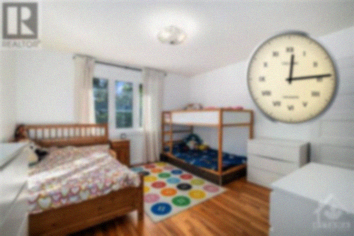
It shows 12.14
